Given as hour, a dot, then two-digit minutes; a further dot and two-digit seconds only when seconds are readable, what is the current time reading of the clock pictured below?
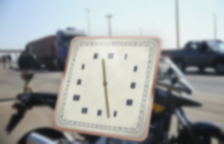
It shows 11.27
